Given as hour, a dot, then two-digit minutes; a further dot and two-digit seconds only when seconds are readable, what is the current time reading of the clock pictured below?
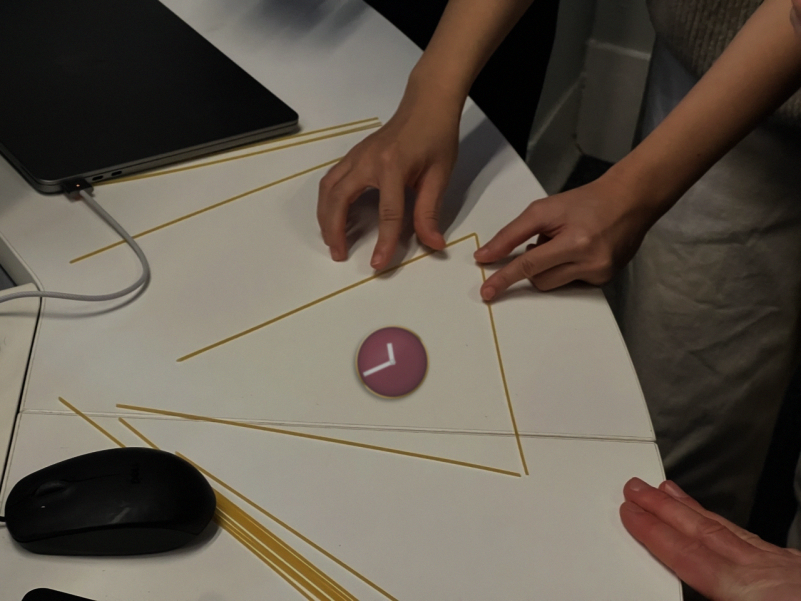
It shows 11.41
